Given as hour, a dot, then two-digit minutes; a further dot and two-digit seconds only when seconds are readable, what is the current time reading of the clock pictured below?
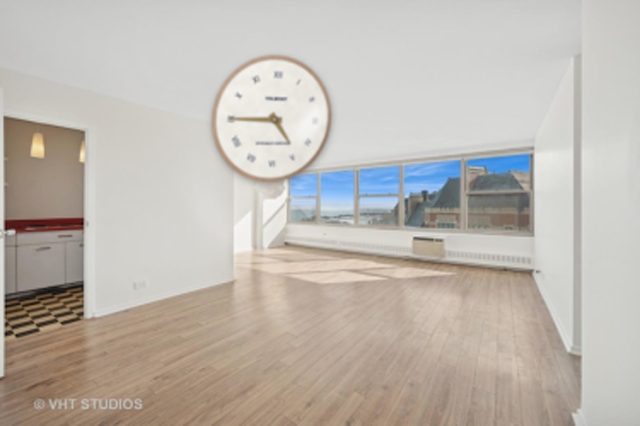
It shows 4.45
